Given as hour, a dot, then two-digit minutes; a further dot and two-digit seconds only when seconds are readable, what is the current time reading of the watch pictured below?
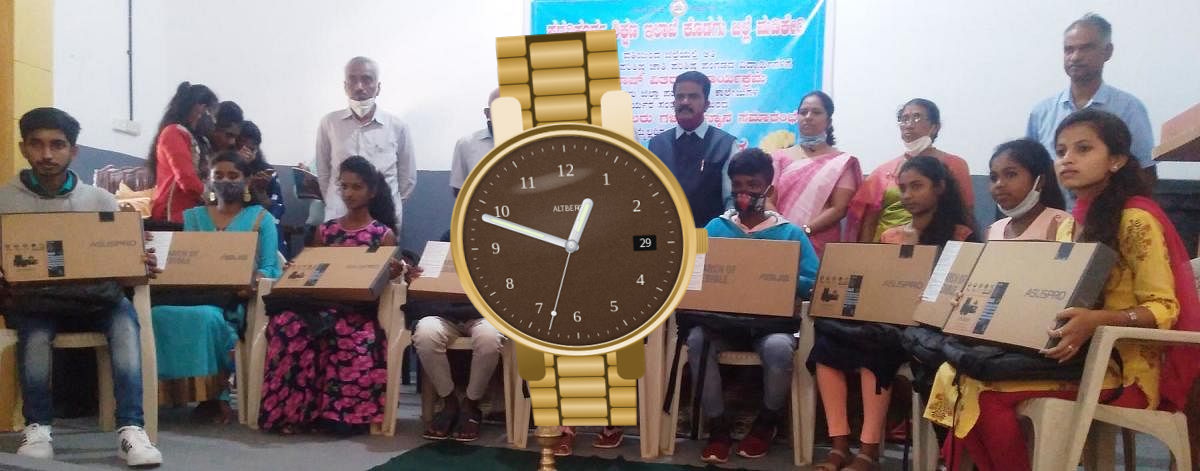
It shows 12.48.33
